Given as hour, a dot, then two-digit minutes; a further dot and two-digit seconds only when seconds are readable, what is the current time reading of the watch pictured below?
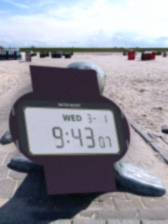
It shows 9.43.07
